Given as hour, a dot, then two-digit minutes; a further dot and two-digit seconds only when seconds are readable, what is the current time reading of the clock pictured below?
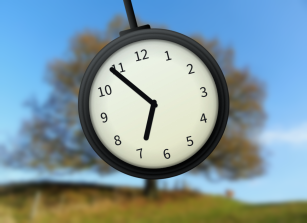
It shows 6.54
